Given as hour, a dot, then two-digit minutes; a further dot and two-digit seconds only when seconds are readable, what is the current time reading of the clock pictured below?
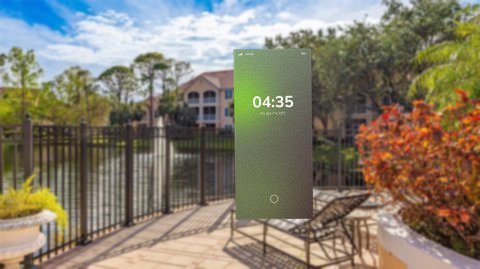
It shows 4.35
